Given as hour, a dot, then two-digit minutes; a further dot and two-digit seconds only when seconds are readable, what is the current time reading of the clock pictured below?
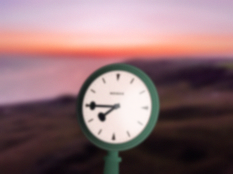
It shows 7.45
